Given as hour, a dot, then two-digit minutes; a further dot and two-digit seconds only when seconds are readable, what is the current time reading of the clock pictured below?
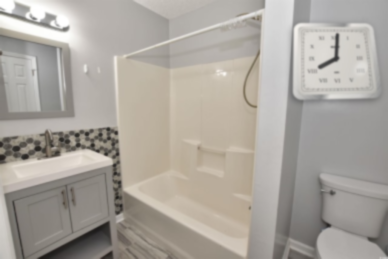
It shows 8.01
